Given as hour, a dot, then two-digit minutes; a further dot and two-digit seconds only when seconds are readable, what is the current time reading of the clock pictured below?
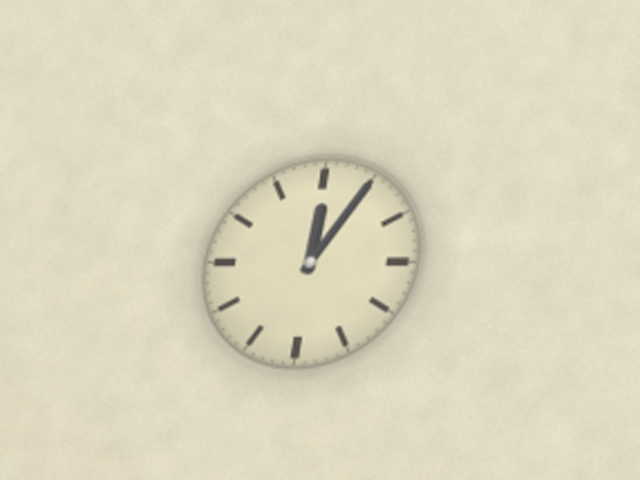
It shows 12.05
